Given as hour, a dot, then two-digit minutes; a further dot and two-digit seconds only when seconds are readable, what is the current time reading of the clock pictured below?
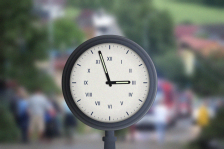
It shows 2.57
